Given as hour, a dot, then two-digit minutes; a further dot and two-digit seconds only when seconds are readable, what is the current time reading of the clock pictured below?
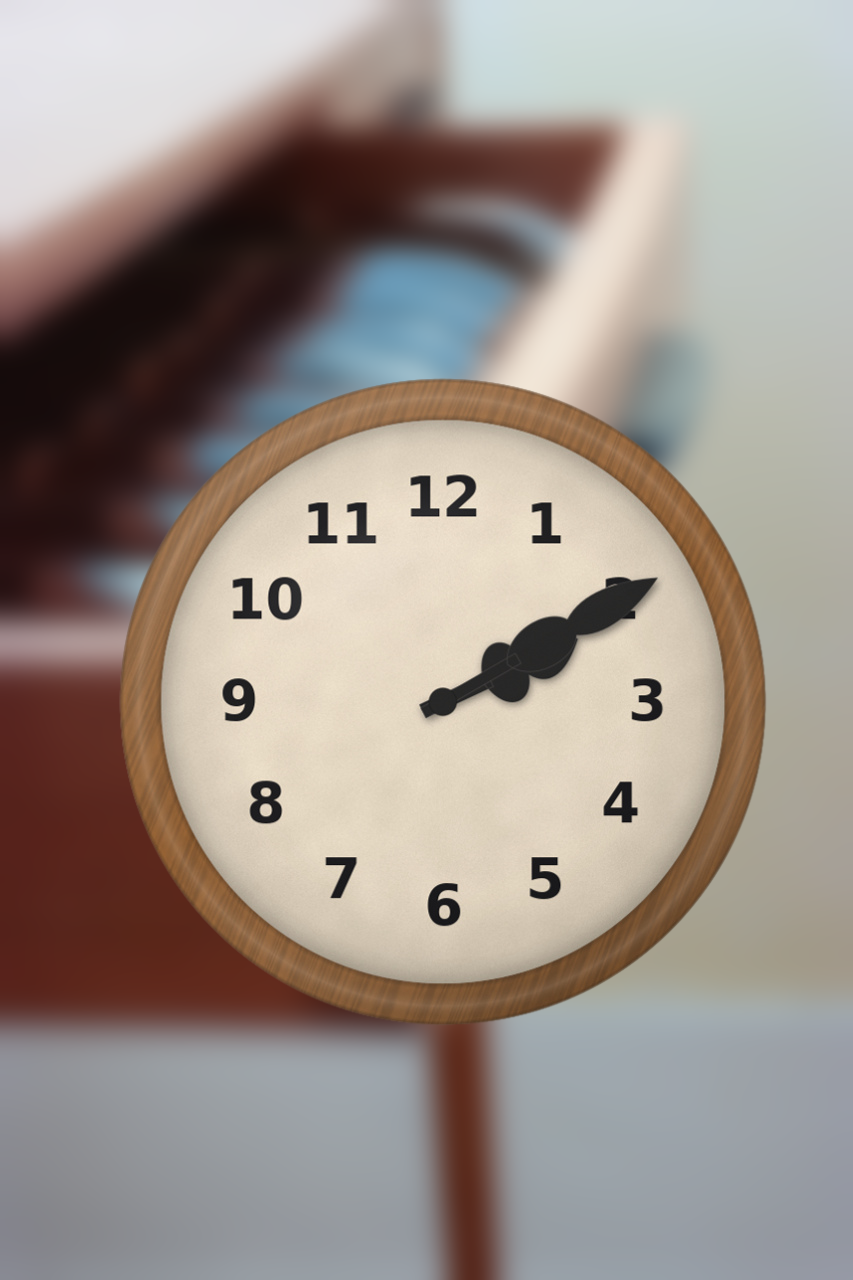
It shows 2.10
